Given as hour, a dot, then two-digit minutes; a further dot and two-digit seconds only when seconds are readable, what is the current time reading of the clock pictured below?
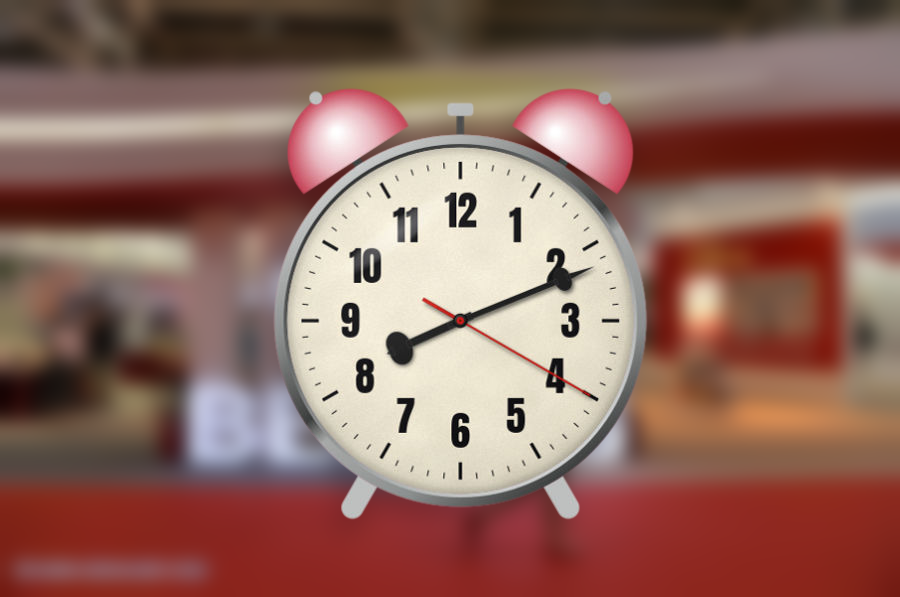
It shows 8.11.20
